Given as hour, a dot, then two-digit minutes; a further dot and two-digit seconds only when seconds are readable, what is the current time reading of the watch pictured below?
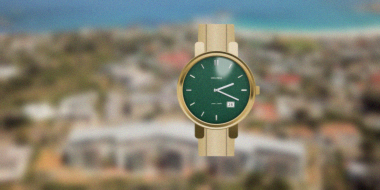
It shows 2.19
